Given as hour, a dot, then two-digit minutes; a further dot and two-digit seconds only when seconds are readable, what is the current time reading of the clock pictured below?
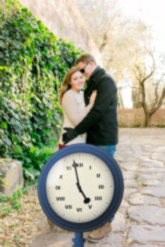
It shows 4.58
